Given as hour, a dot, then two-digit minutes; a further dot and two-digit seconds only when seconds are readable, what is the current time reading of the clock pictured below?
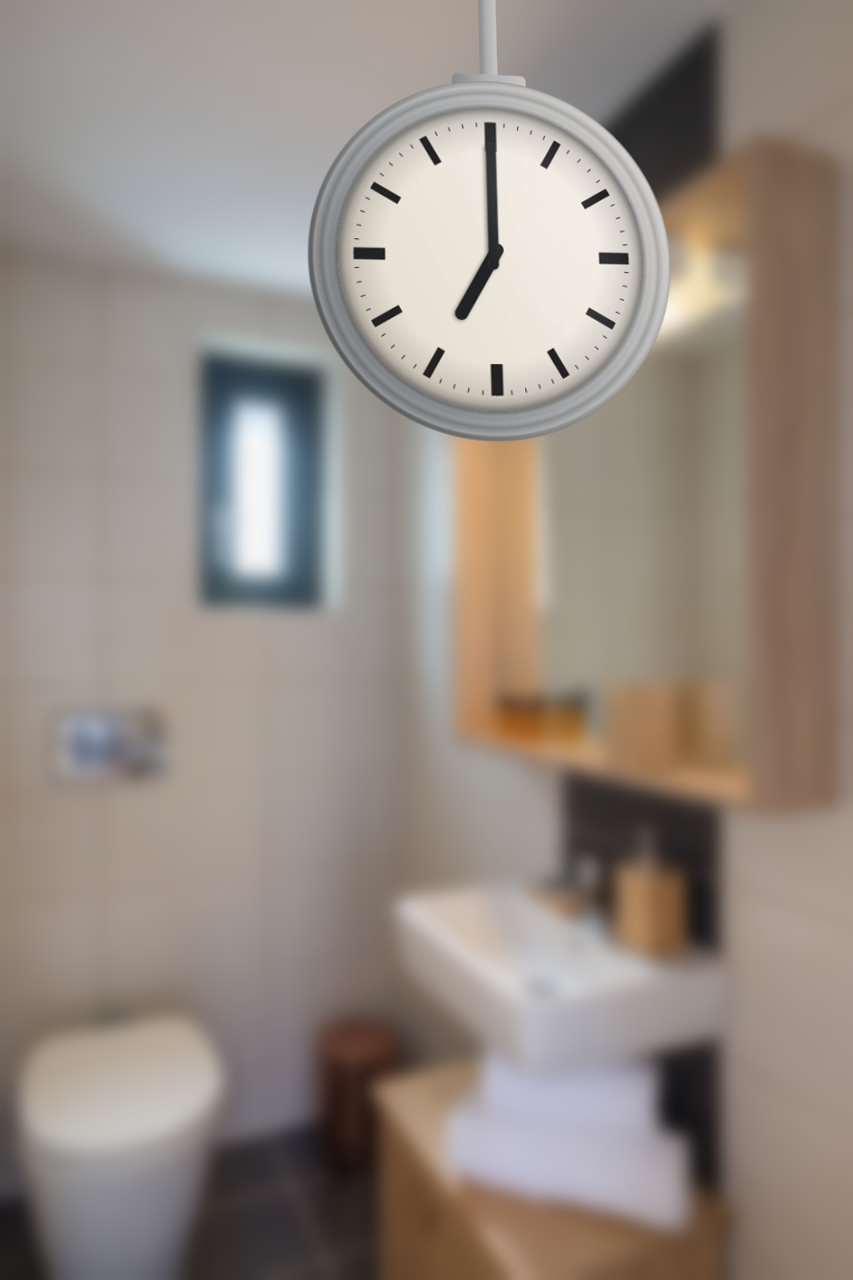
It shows 7.00
